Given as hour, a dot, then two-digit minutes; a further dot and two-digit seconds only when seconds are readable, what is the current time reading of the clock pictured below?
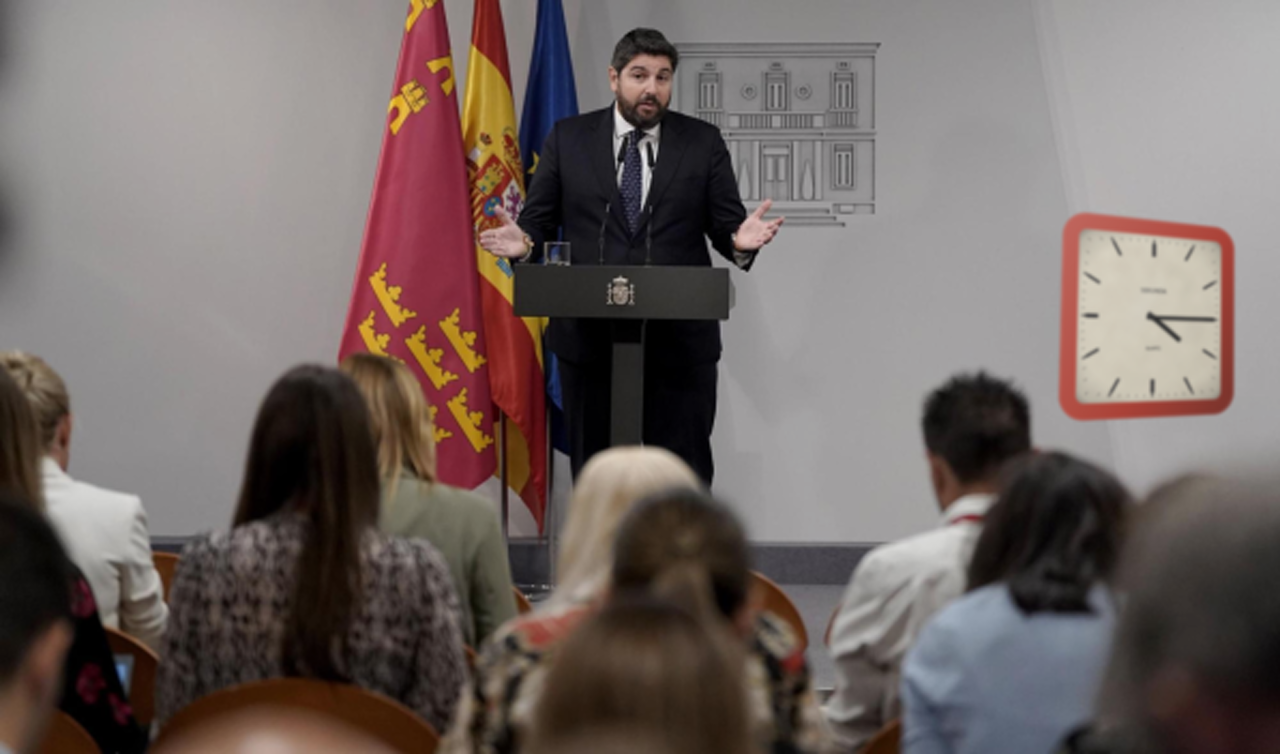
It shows 4.15
